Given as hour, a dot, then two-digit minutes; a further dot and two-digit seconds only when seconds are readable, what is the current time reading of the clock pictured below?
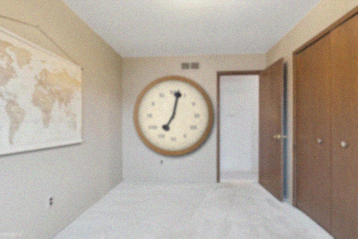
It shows 7.02
